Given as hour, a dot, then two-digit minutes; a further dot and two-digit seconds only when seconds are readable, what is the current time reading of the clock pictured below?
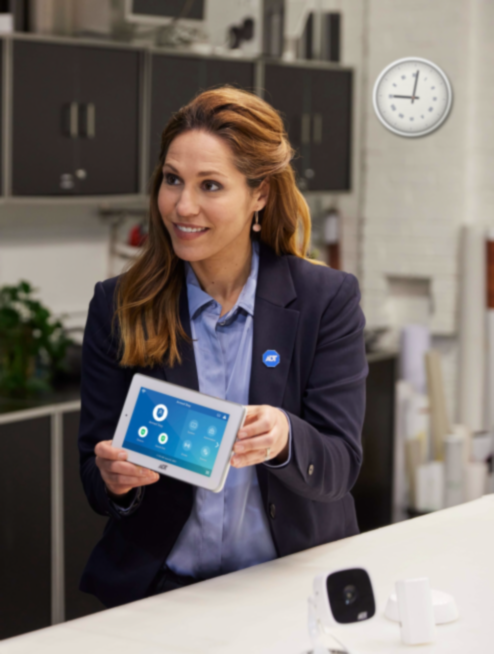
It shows 9.01
